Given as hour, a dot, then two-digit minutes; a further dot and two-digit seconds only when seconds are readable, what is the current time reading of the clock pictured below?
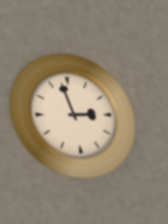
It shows 2.58
